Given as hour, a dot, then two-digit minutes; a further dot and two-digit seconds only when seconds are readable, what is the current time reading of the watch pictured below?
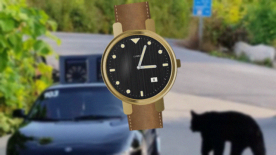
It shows 3.04
